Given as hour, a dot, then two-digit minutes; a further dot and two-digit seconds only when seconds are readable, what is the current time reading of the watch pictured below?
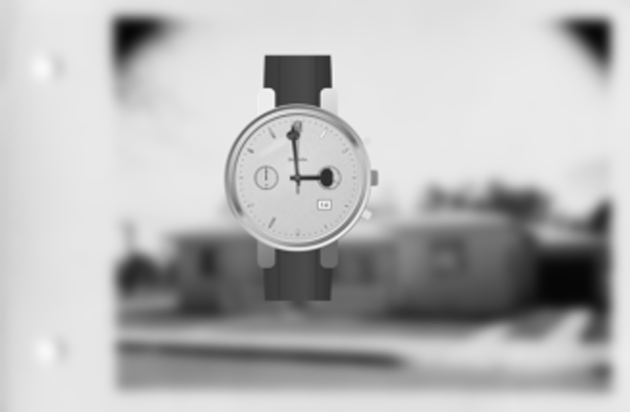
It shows 2.59
